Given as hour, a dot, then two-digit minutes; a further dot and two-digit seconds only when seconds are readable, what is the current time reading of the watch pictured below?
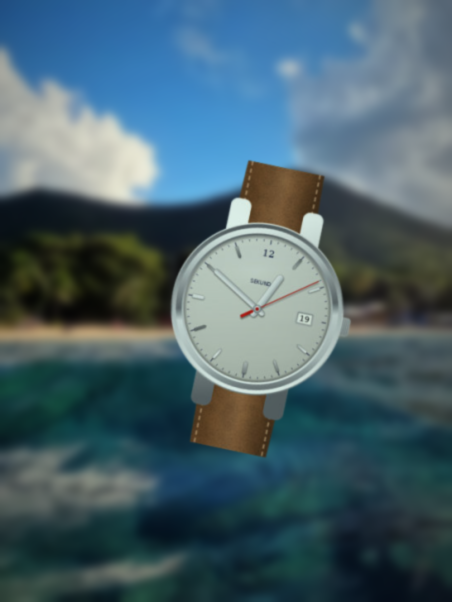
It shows 12.50.09
